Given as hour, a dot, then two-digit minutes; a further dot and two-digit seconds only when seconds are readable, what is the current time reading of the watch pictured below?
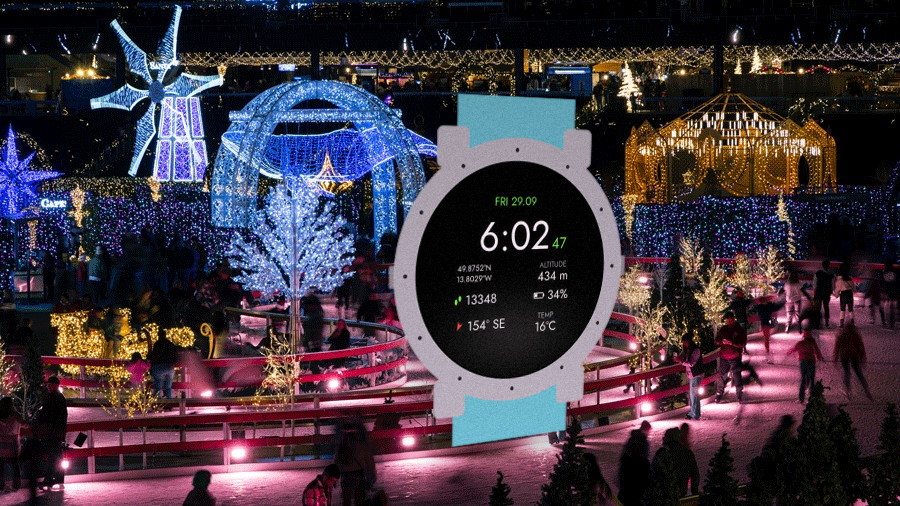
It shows 6.02.47
